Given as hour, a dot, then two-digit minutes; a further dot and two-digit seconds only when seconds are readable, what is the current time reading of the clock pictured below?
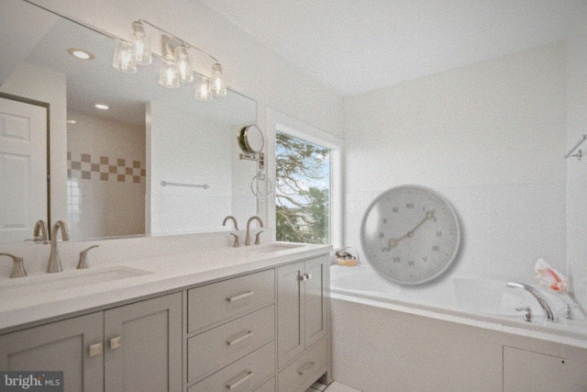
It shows 8.08
